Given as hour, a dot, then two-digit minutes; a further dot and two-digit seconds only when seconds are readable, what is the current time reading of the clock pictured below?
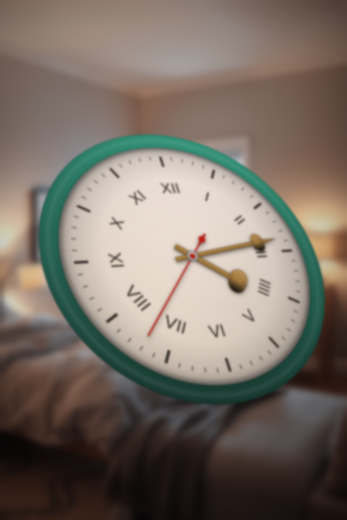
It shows 4.13.37
